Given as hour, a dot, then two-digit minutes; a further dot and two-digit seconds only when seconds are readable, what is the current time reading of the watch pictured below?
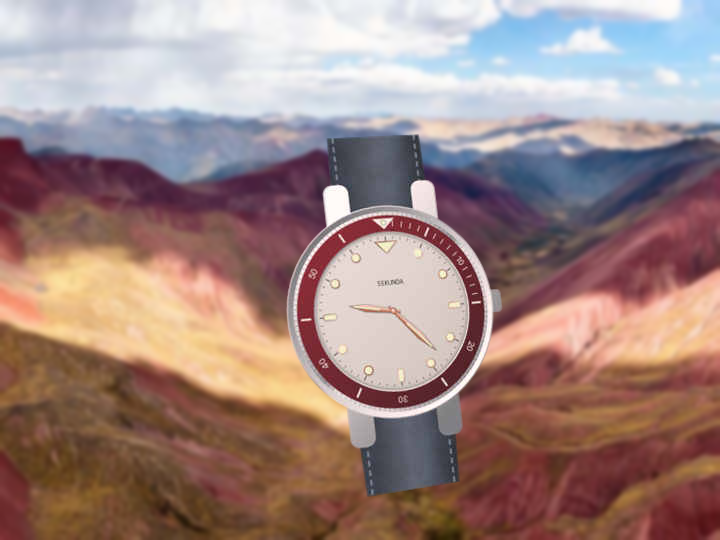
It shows 9.23
